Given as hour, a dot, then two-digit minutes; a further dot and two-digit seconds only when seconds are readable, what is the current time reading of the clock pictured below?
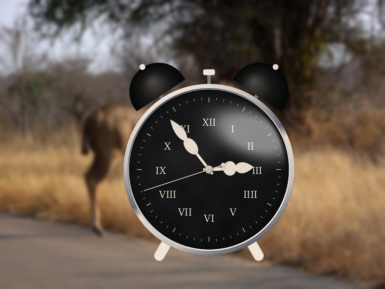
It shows 2.53.42
